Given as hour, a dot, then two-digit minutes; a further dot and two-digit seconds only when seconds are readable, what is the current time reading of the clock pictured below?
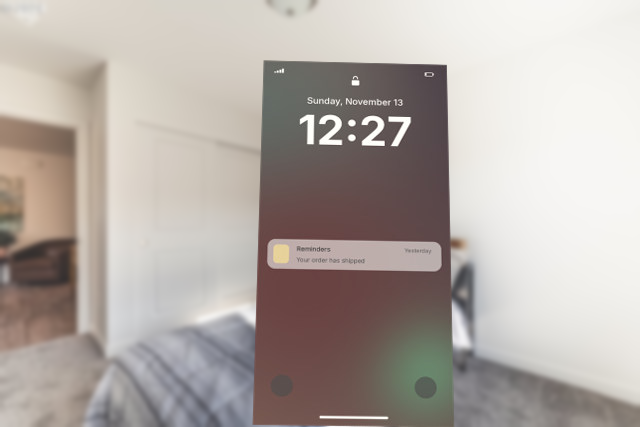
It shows 12.27
